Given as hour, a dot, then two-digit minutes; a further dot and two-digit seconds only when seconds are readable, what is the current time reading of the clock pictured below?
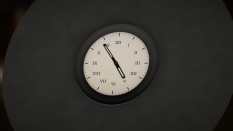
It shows 4.54
